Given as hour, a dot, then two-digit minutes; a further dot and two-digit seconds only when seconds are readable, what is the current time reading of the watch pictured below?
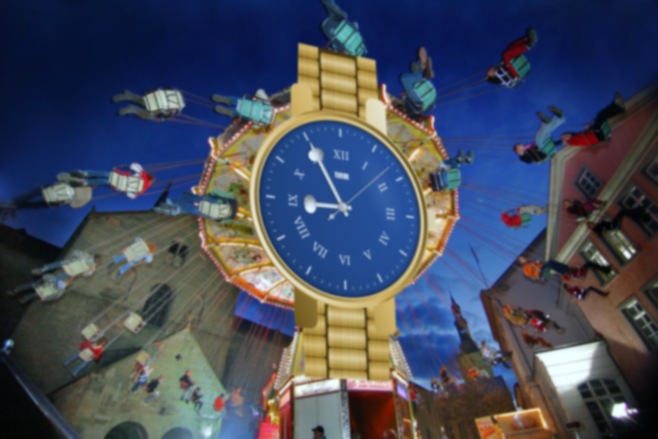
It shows 8.55.08
